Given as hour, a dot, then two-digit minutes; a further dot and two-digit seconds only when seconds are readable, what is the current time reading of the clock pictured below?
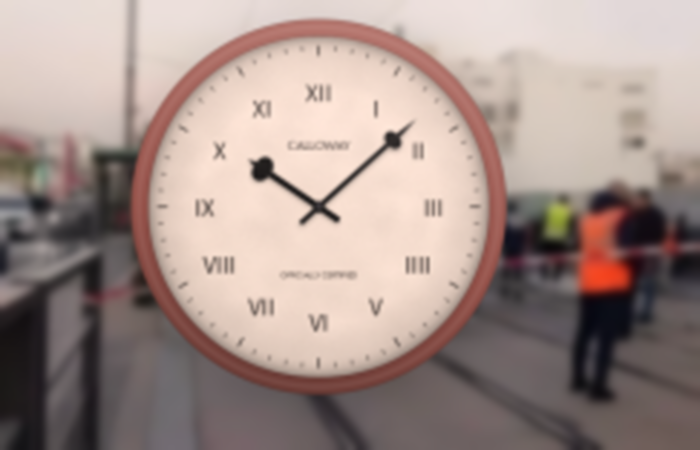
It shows 10.08
